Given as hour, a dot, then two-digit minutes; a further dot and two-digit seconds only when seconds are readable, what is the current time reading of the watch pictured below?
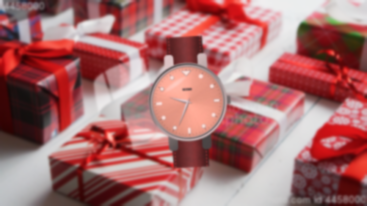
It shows 9.34
